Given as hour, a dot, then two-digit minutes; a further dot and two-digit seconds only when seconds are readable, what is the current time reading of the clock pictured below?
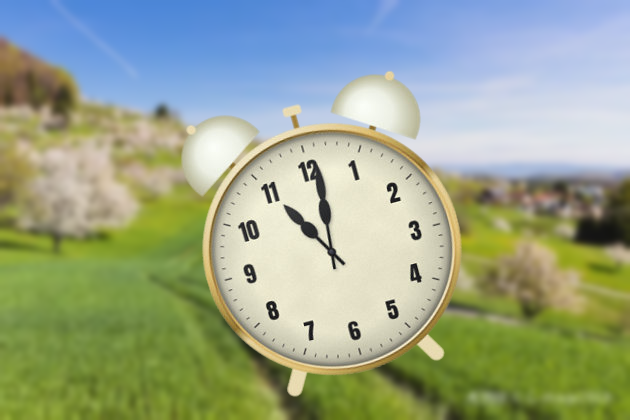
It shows 11.01
